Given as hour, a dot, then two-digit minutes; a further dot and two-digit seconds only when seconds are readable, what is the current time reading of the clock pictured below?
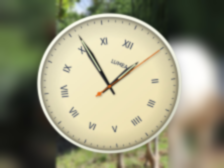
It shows 12.51.05
